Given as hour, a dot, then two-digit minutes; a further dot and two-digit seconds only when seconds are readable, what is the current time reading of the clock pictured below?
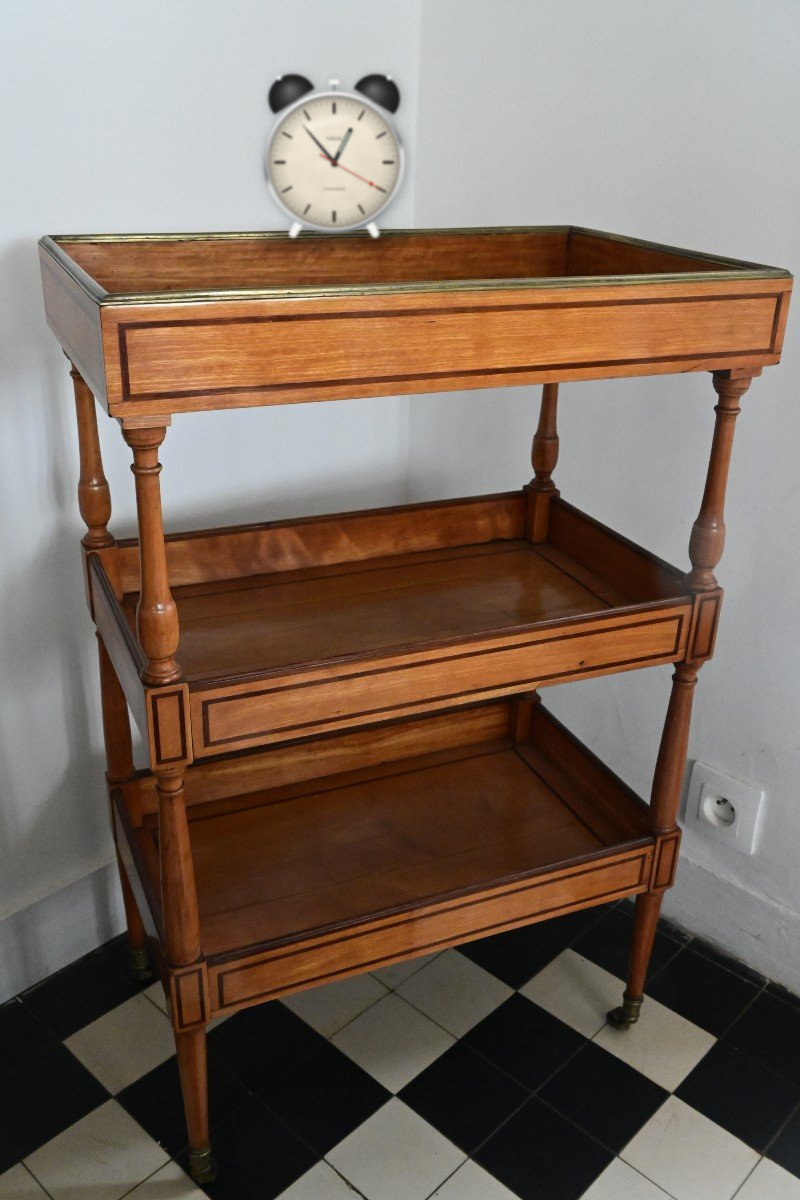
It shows 12.53.20
